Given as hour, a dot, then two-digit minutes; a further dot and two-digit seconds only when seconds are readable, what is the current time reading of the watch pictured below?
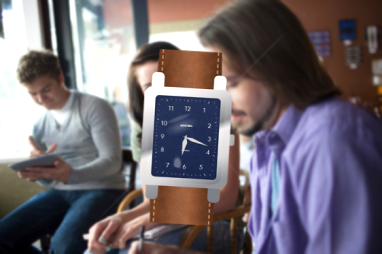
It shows 6.18
